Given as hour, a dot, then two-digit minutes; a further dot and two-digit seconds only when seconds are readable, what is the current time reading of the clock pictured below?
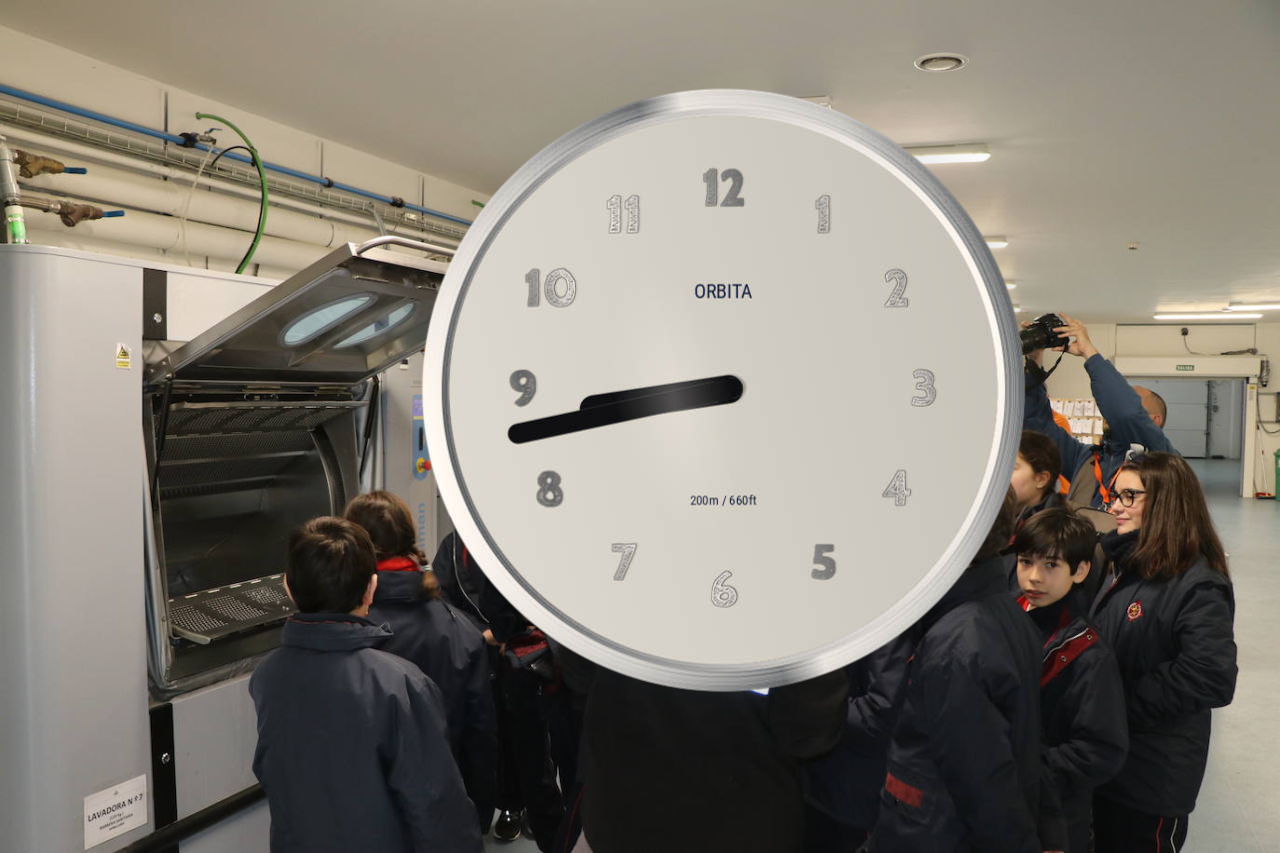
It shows 8.43
